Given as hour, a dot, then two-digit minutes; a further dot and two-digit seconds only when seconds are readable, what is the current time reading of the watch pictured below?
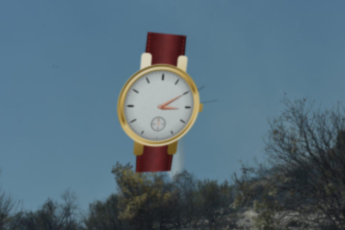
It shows 3.10
